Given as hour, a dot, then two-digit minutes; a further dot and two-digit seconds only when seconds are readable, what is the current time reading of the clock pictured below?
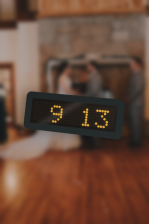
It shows 9.13
